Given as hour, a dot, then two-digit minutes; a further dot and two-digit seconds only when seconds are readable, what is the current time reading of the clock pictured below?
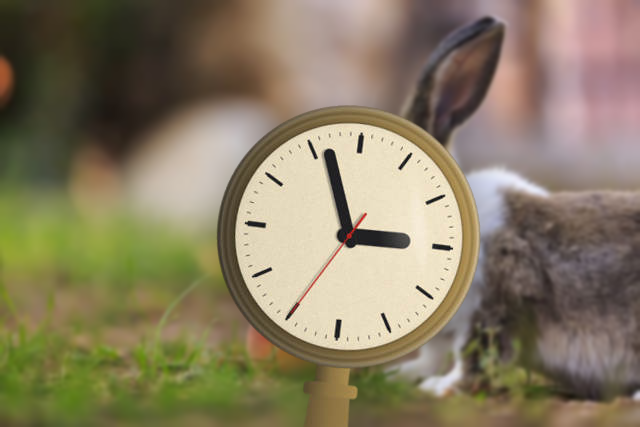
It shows 2.56.35
